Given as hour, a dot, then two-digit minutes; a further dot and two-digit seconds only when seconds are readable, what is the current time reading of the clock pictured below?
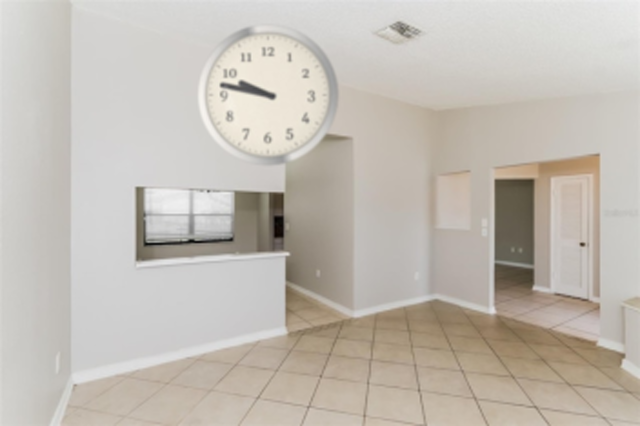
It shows 9.47
